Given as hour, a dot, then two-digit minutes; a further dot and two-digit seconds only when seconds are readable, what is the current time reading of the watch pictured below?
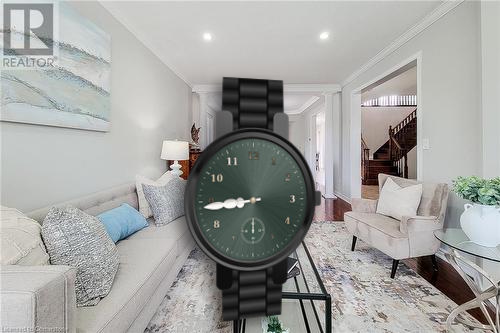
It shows 8.44
